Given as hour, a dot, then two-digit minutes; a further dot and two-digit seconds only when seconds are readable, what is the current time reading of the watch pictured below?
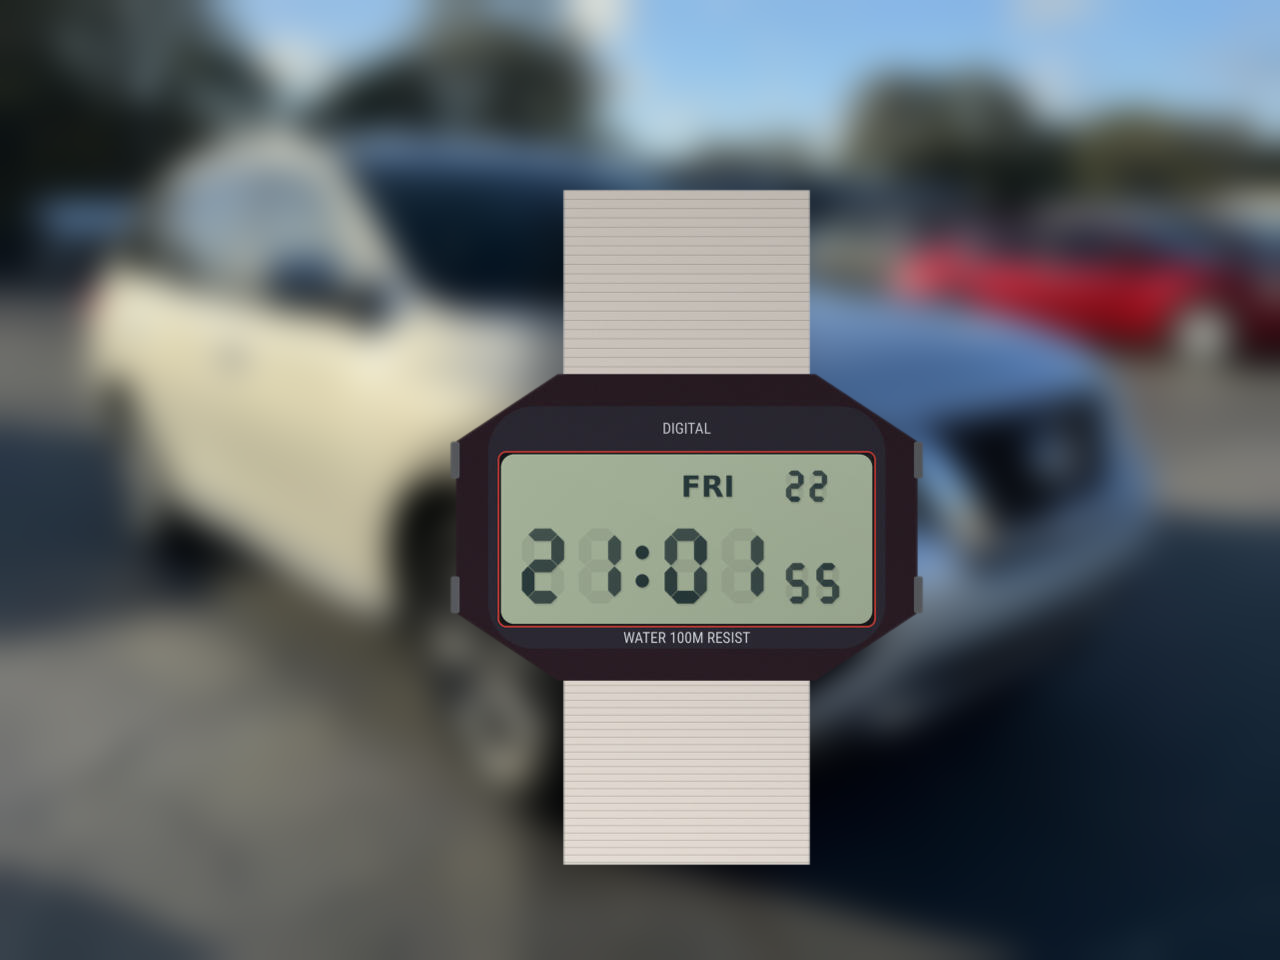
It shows 21.01.55
